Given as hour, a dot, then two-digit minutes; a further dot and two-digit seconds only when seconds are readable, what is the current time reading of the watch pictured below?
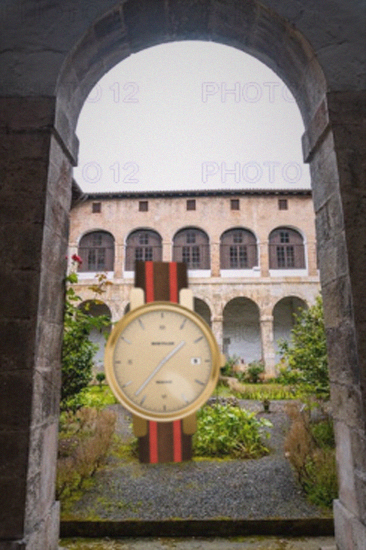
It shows 1.37
